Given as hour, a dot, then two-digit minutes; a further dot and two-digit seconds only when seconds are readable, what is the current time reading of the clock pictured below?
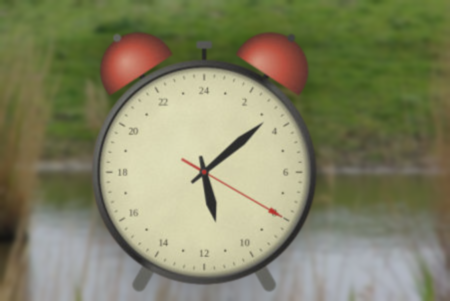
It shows 11.08.20
